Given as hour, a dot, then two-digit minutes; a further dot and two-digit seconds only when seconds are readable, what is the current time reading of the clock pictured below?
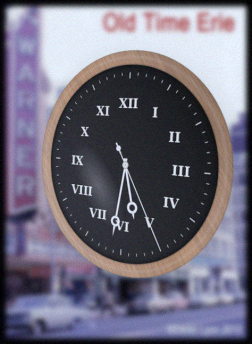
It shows 5.31.25
